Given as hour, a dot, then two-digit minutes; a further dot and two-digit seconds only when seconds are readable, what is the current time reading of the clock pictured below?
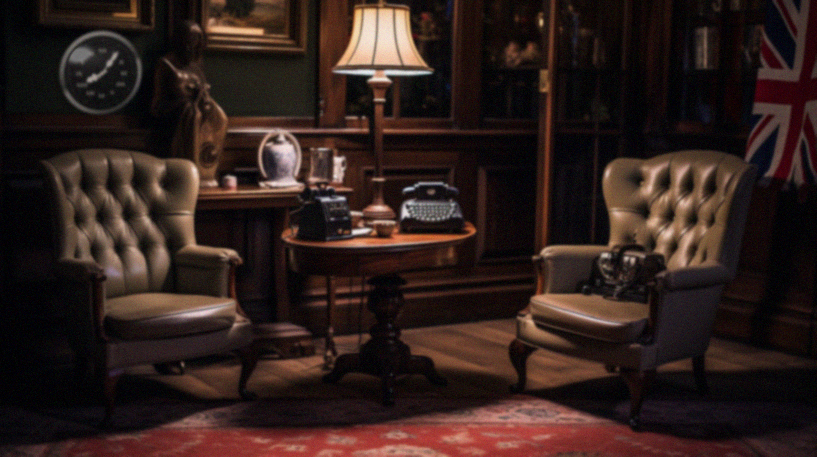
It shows 8.06
